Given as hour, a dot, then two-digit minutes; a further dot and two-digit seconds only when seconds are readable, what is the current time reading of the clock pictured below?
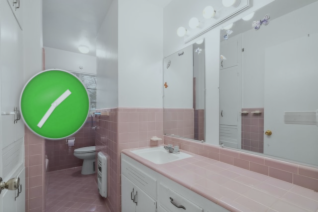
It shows 1.36
